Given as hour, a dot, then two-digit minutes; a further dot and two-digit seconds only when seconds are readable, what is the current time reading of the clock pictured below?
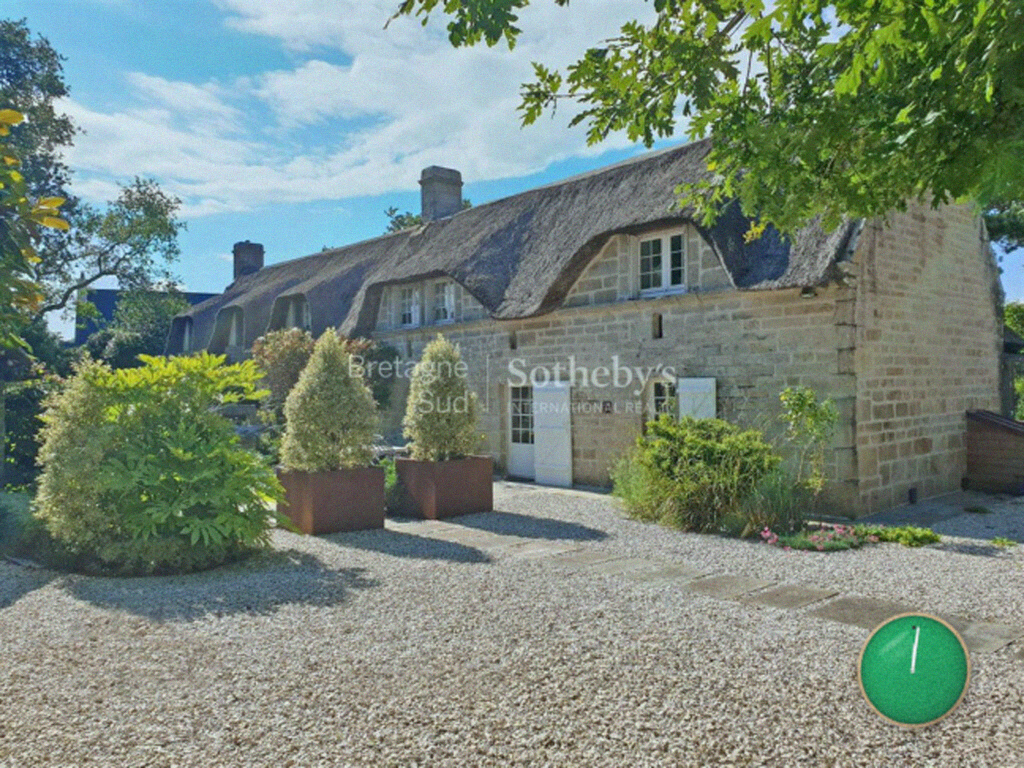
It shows 12.01
